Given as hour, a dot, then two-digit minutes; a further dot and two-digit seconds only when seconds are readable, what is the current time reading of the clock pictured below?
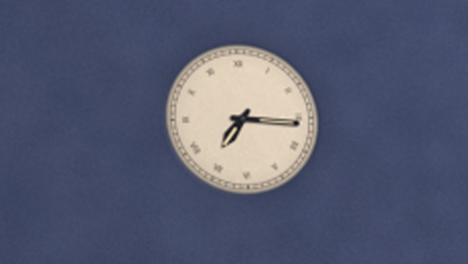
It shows 7.16
